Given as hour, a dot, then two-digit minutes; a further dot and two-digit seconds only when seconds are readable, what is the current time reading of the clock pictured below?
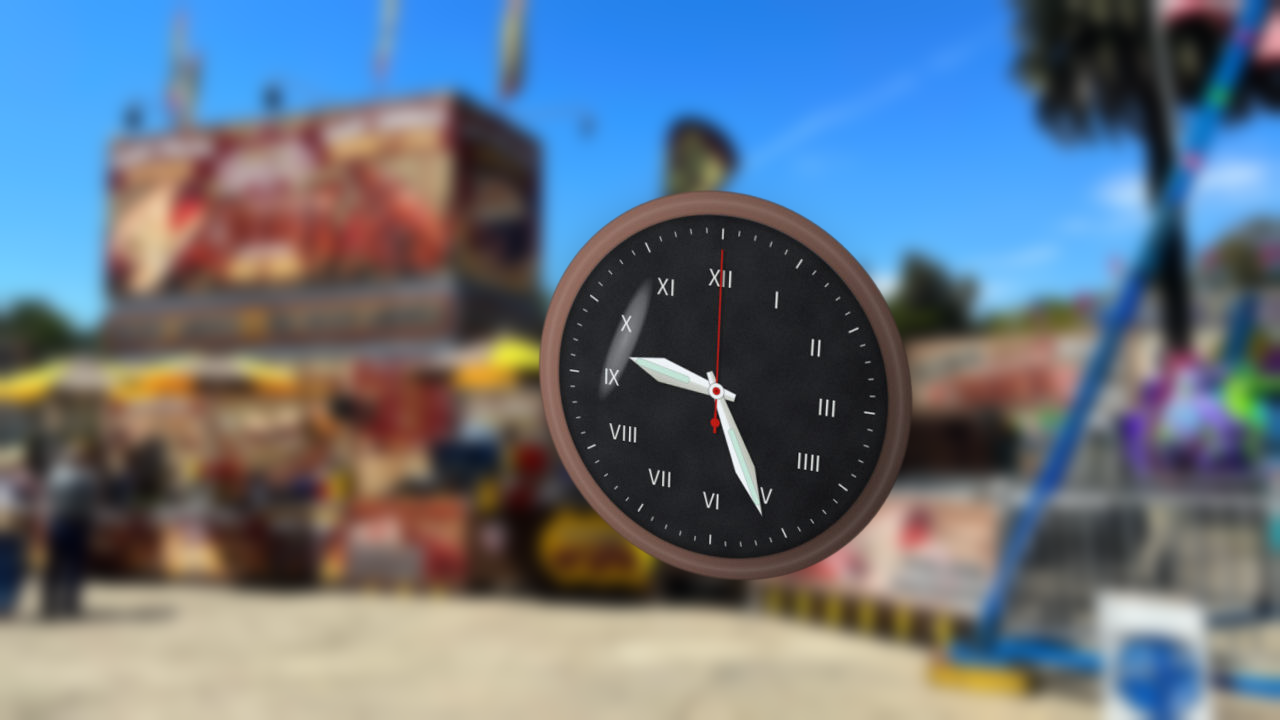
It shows 9.26.00
